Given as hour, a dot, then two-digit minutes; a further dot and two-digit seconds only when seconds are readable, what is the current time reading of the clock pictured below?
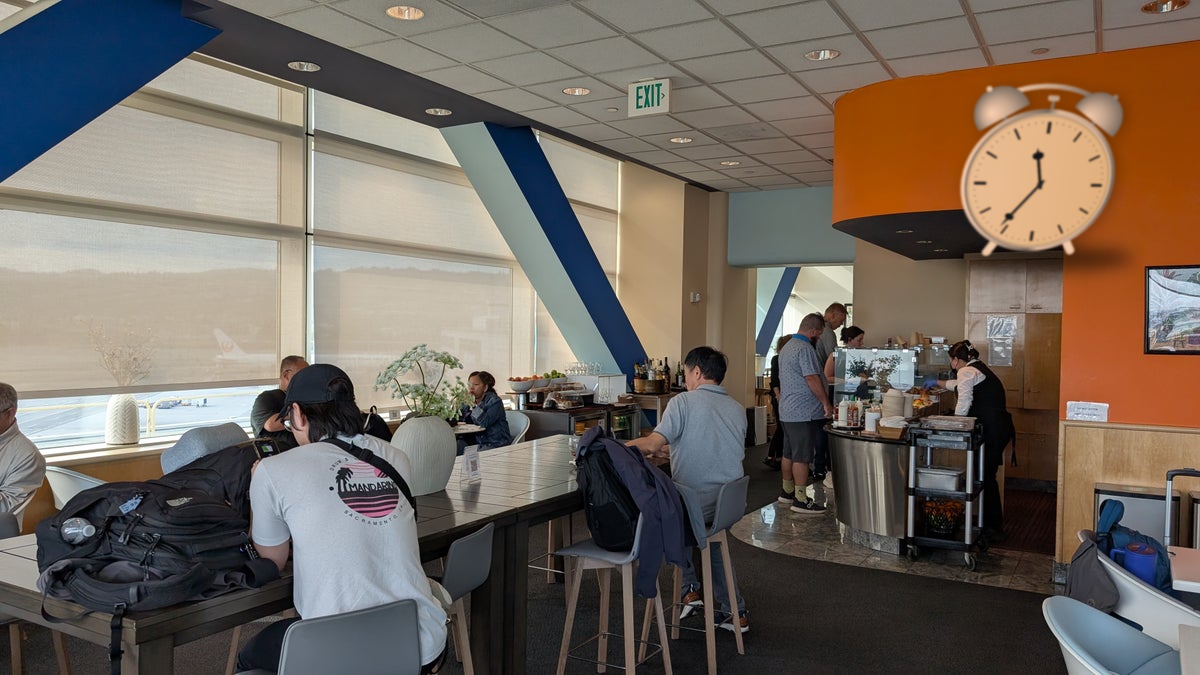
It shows 11.36
